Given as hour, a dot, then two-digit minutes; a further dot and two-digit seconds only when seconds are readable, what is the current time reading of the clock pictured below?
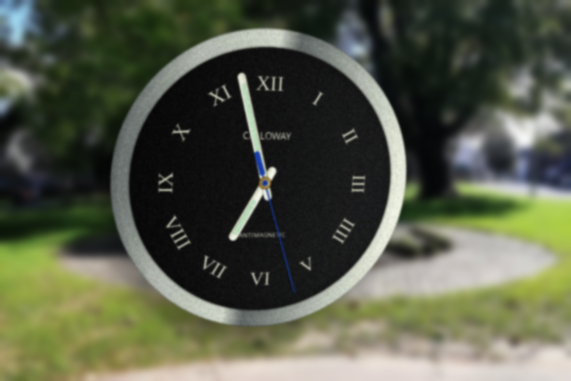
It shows 6.57.27
